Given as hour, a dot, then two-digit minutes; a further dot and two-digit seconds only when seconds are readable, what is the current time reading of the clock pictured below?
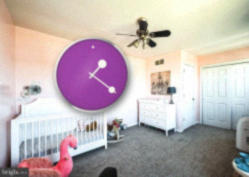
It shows 1.21
